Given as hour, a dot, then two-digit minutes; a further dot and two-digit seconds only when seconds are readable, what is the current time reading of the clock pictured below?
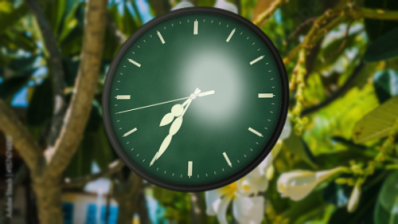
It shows 7.34.43
